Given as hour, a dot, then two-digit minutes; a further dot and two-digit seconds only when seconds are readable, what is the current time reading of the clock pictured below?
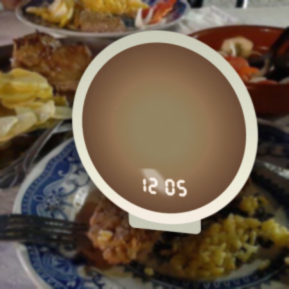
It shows 12.05
